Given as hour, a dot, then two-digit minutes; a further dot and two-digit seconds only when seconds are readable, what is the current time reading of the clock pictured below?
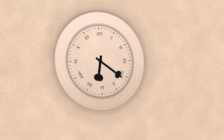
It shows 6.21
